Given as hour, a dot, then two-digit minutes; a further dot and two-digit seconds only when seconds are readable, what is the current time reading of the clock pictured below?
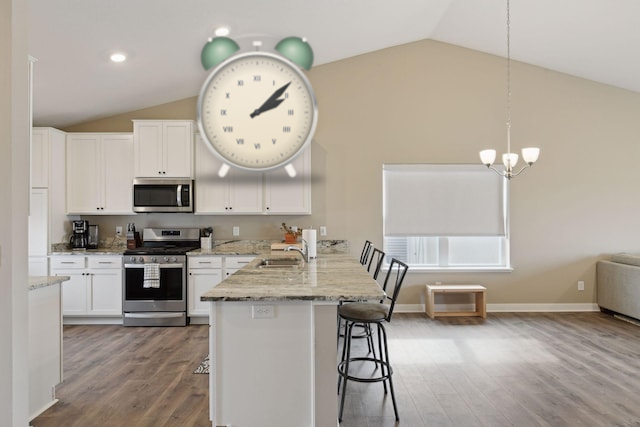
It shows 2.08
